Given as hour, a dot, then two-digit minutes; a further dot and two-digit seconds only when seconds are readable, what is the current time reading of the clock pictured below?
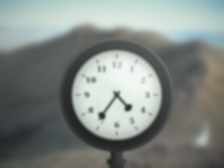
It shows 4.36
